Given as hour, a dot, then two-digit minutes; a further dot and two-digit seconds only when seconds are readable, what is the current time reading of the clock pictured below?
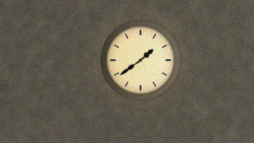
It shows 1.39
